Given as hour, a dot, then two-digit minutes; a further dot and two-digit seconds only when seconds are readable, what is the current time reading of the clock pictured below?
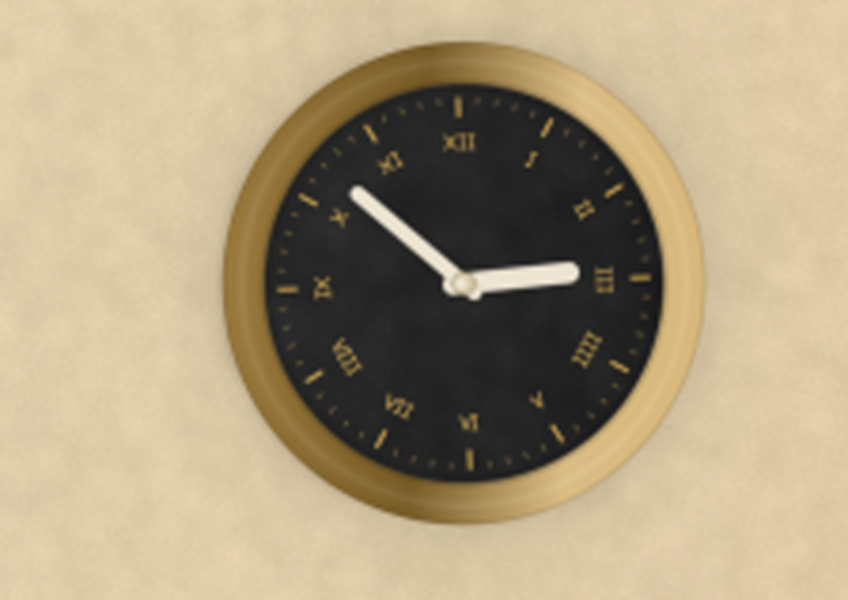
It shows 2.52
